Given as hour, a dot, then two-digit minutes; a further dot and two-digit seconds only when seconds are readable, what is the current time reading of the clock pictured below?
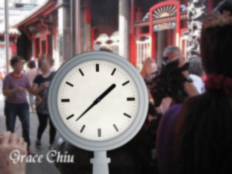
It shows 1.38
